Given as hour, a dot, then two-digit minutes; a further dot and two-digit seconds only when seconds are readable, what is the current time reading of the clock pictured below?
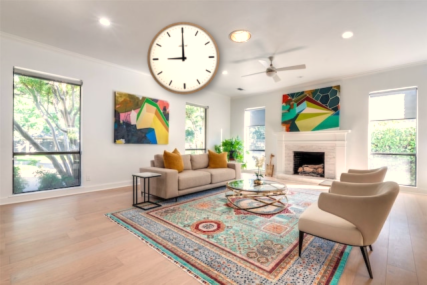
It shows 9.00
